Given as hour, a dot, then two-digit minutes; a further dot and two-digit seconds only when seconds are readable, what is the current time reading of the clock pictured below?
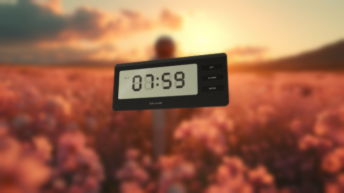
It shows 7.59
